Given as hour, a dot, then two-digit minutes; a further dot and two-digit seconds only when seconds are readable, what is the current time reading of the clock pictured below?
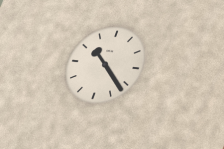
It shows 10.22
